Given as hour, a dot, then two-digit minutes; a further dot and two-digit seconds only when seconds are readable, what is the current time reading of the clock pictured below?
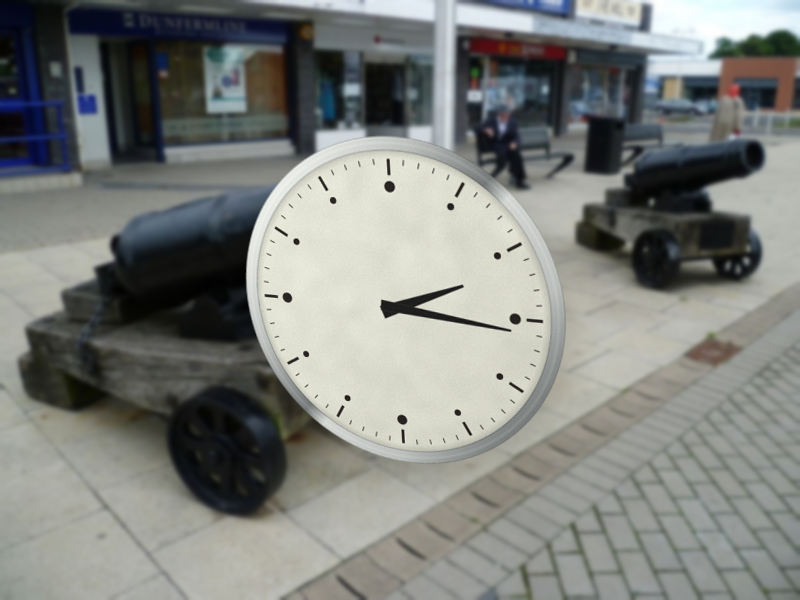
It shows 2.16
